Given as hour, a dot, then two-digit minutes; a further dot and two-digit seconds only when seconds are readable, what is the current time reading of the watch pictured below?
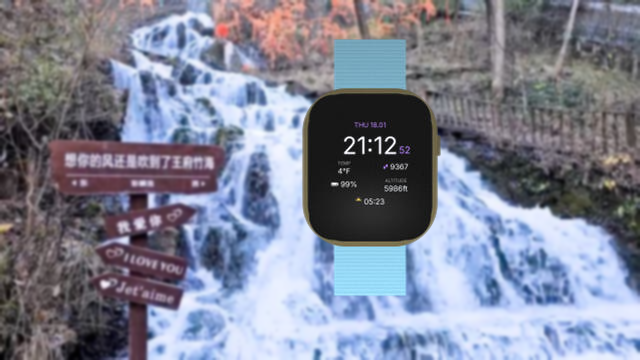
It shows 21.12.52
